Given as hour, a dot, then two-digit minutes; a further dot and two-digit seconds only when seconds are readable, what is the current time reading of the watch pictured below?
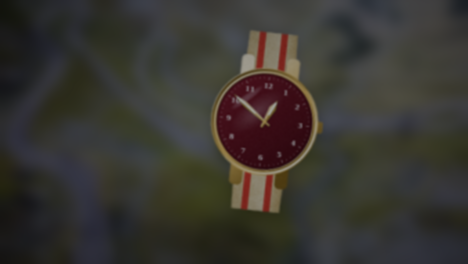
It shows 12.51
